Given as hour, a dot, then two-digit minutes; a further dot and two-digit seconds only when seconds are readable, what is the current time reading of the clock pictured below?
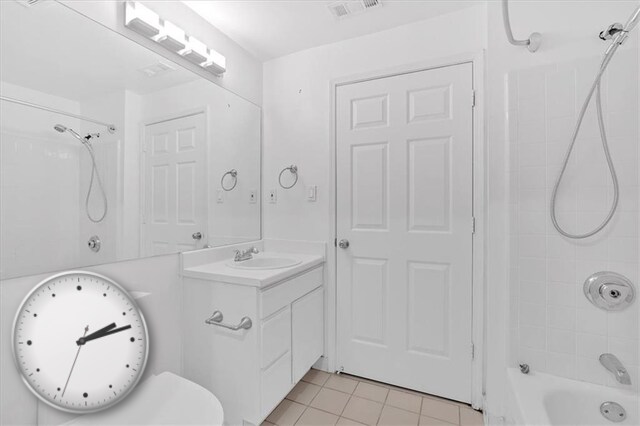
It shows 2.12.34
